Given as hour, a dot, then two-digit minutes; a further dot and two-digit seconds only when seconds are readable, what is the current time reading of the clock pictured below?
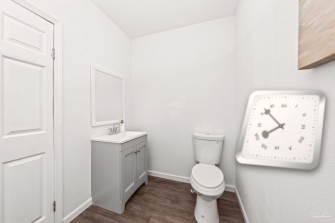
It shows 7.52
